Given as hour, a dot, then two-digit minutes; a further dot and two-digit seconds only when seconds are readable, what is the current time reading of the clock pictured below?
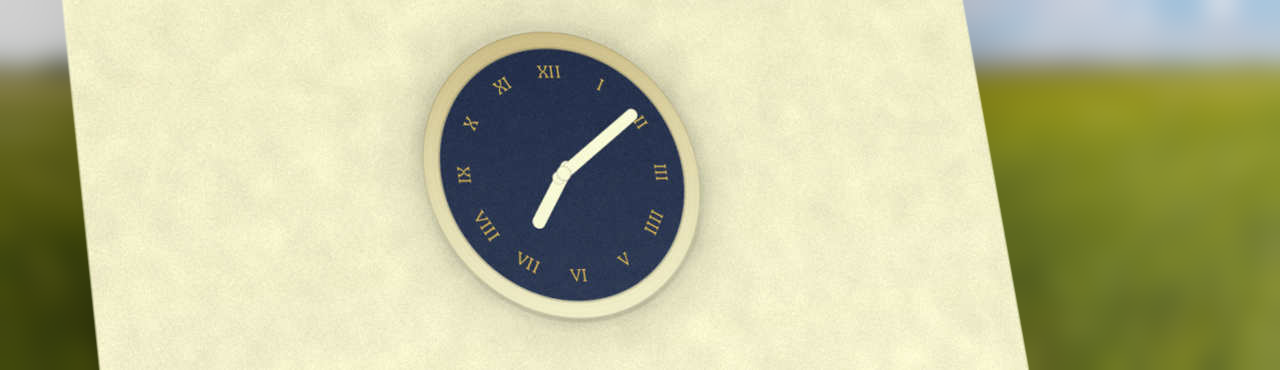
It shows 7.09
